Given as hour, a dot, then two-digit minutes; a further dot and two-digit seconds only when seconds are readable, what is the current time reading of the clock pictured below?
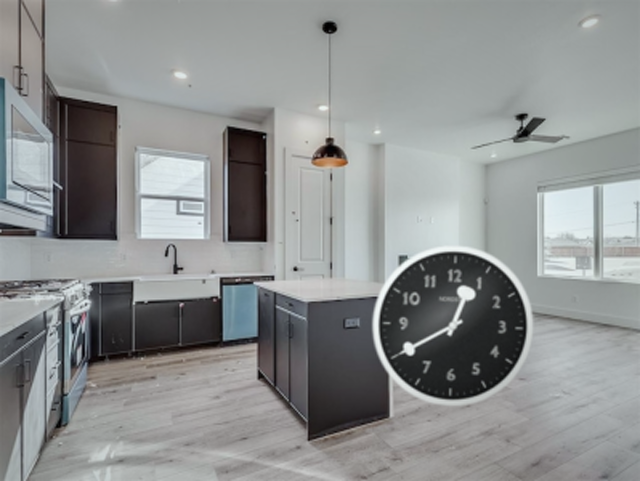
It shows 12.40
